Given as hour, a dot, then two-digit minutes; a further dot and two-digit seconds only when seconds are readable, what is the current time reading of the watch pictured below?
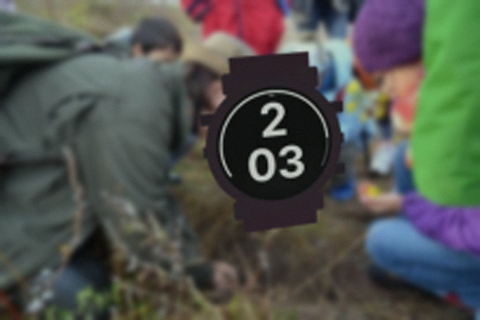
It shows 2.03
